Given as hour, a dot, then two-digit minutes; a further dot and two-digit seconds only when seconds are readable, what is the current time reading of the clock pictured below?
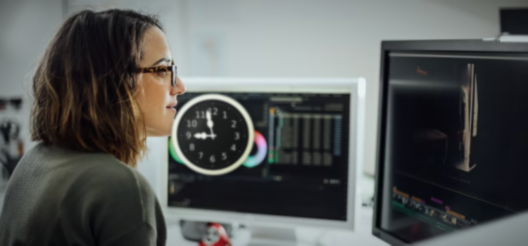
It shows 8.58
